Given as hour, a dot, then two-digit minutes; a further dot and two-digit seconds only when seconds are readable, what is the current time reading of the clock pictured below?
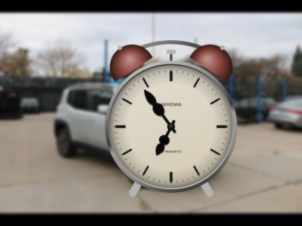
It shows 6.54
